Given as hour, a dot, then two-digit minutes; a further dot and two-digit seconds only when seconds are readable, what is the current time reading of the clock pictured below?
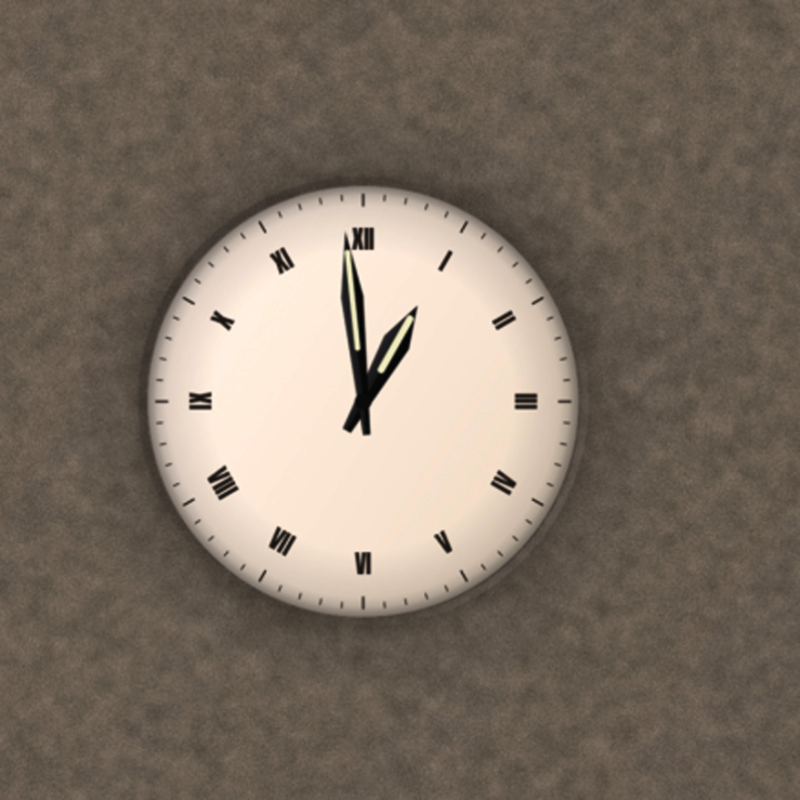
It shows 12.59
